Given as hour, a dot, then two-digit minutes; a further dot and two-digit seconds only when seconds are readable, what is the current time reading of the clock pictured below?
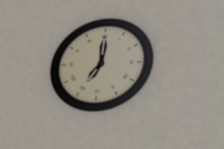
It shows 7.00
